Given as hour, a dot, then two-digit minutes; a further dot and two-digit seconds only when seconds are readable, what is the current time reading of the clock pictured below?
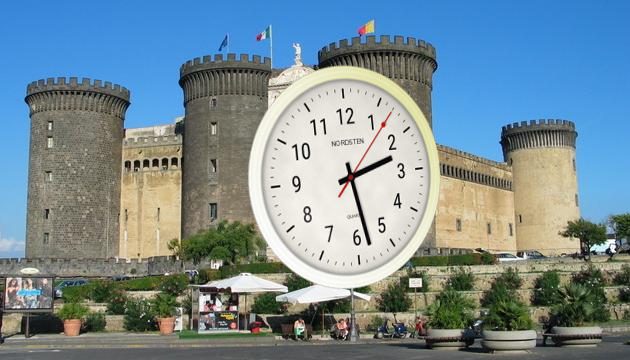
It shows 2.28.07
